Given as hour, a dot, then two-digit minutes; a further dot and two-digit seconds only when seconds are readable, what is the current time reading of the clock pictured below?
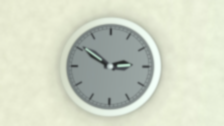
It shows 2.51
